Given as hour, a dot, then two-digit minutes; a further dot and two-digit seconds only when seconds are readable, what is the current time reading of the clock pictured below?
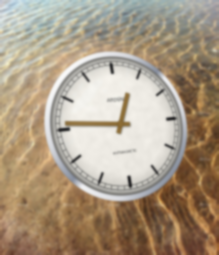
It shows 12.46
